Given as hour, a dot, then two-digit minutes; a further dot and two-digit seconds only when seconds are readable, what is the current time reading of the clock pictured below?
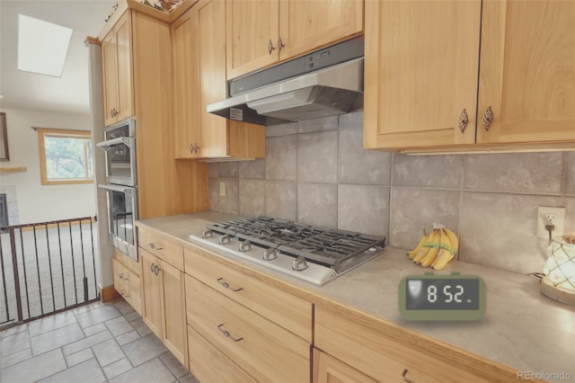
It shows 8.52
